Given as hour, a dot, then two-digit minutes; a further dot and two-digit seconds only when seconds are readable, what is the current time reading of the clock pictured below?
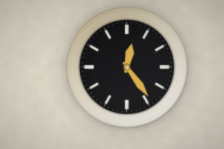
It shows 12.24
